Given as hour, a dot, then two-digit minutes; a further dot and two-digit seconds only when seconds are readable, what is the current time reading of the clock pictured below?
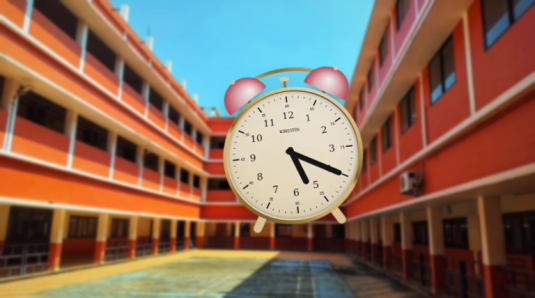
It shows 5.20
